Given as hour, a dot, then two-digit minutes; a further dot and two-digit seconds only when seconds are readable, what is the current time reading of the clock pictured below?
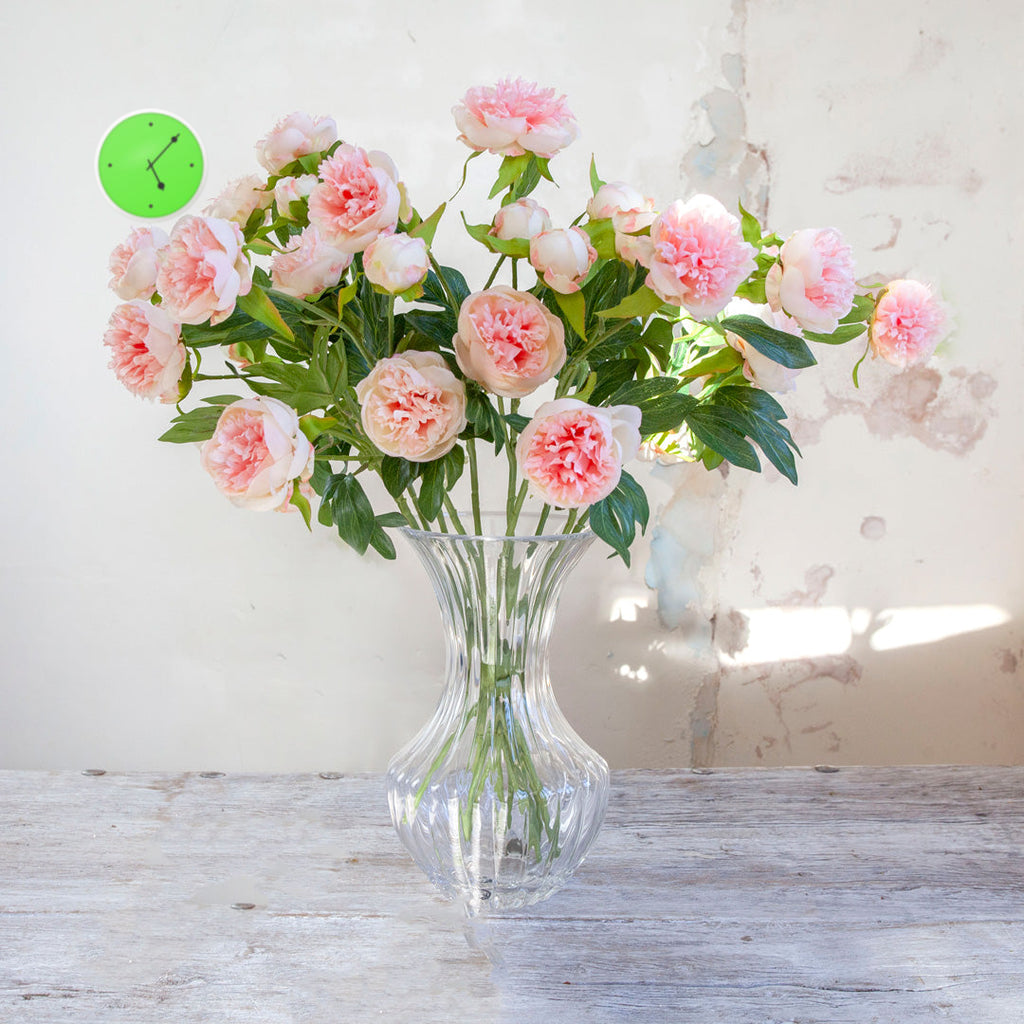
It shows 5.07
